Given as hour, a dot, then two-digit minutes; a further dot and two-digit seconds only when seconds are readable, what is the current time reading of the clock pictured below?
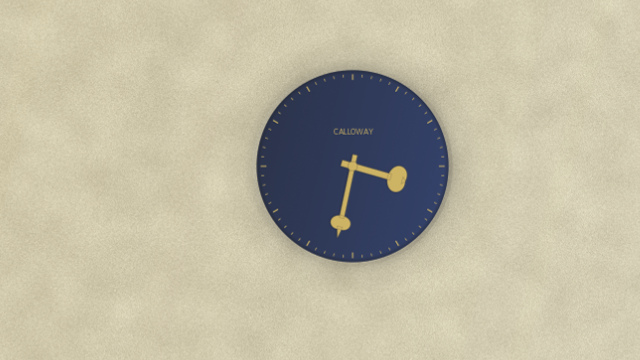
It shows 3.32
